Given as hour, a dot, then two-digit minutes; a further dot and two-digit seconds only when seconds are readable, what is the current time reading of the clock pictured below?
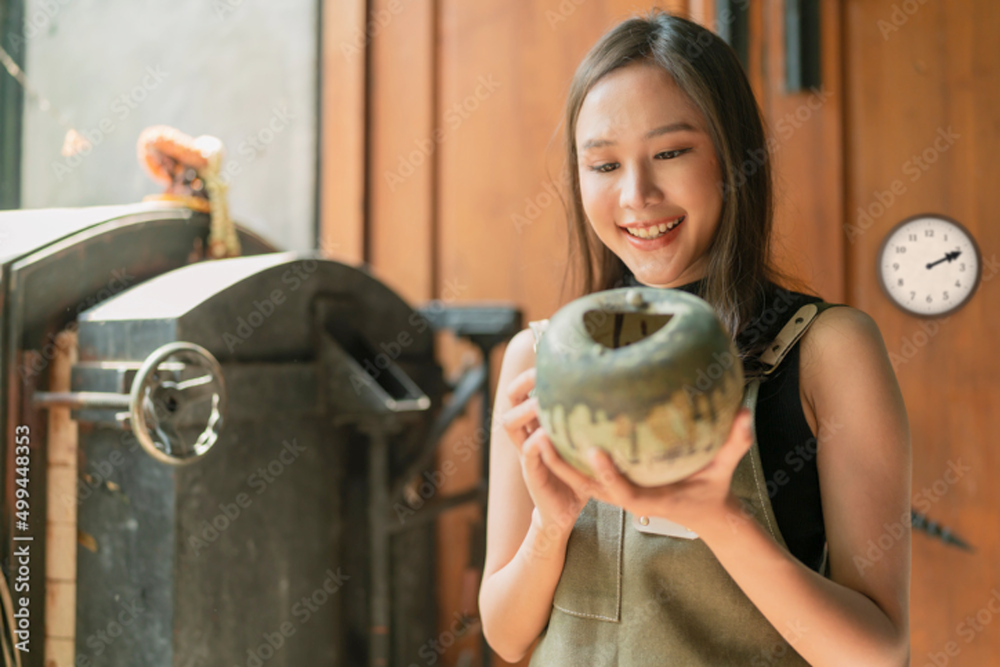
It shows 2.11
